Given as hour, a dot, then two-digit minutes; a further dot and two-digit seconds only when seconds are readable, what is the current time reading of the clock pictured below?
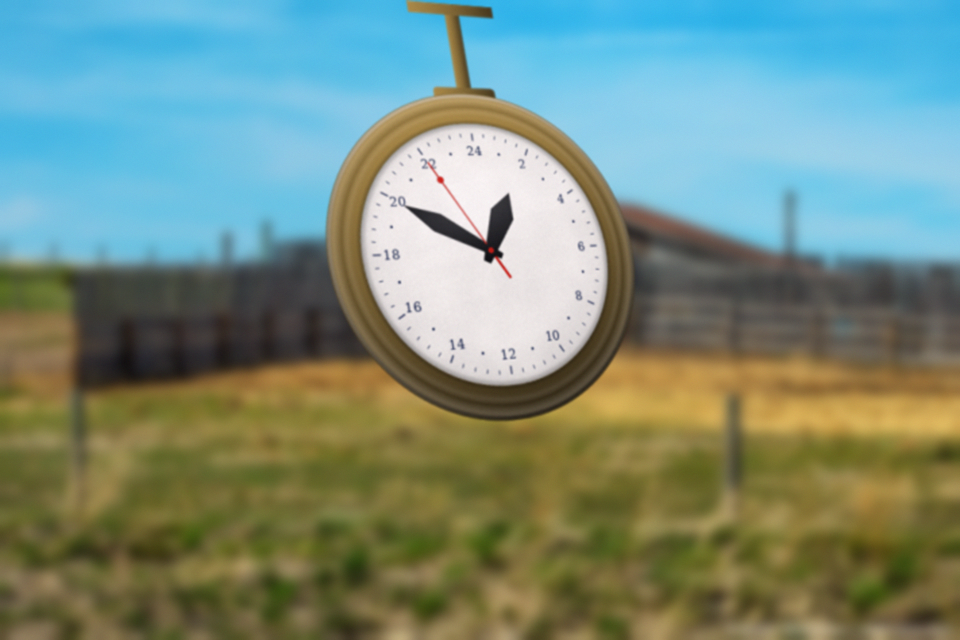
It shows 1.49.55
